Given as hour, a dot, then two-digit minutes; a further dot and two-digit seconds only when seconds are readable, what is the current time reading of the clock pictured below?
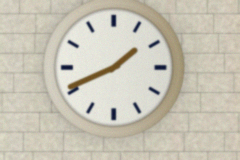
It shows 1.41
